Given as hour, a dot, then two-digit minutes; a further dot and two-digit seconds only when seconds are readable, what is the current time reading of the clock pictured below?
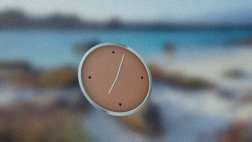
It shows 7.04
